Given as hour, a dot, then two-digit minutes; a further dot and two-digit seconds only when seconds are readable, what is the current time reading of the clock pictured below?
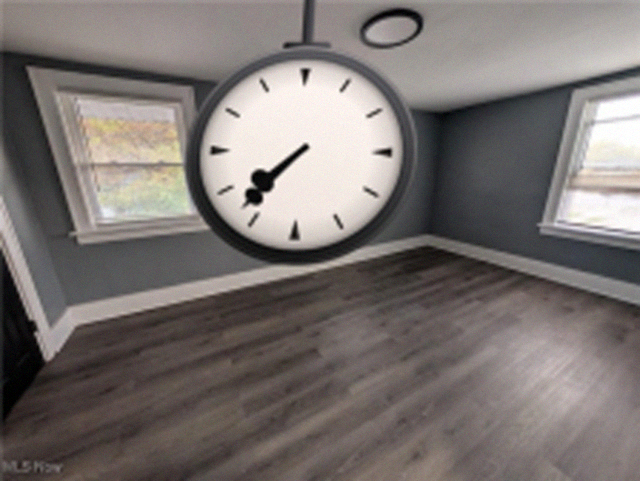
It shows 7.37
